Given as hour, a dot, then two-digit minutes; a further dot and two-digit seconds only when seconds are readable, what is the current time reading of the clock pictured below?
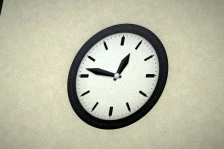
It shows 12.47
